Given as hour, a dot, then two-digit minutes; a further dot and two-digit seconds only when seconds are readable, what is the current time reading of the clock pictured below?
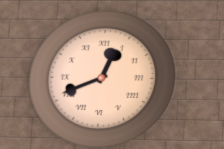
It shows 12.41
